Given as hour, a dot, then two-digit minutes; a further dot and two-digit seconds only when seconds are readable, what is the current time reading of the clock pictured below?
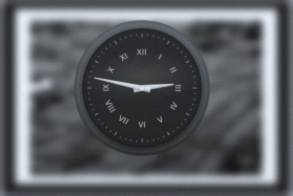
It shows 2.47
